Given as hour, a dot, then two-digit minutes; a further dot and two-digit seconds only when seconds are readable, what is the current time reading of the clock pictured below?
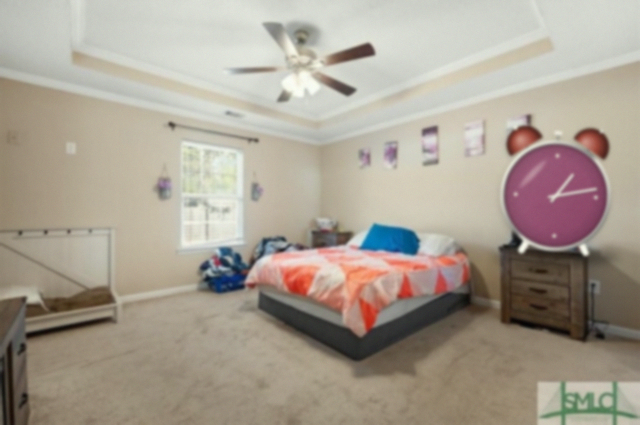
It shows 1.13
